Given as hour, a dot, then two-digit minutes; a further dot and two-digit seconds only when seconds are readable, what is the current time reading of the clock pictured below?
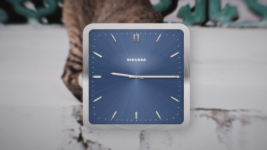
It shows 9.15
